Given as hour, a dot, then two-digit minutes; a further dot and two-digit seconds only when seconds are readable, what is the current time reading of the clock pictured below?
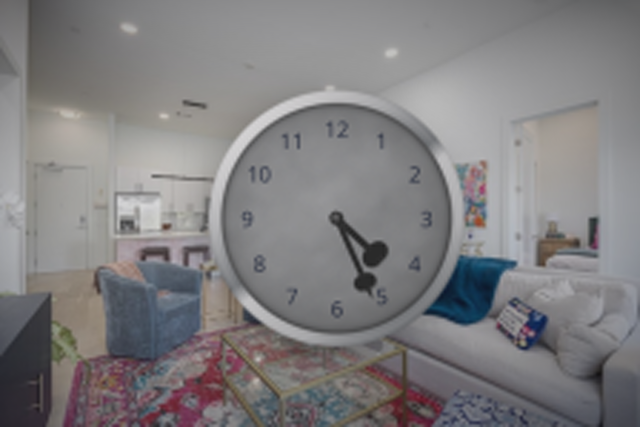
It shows 4.26
